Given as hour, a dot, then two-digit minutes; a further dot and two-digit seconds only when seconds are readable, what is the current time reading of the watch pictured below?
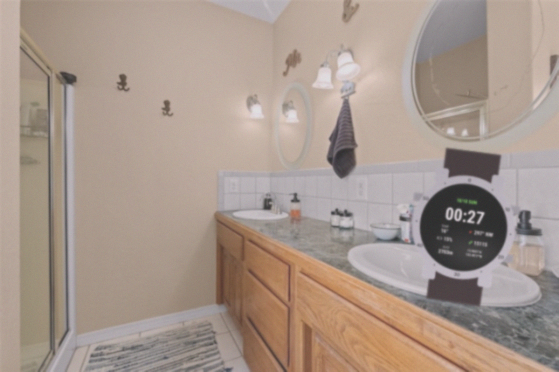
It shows 0.27
